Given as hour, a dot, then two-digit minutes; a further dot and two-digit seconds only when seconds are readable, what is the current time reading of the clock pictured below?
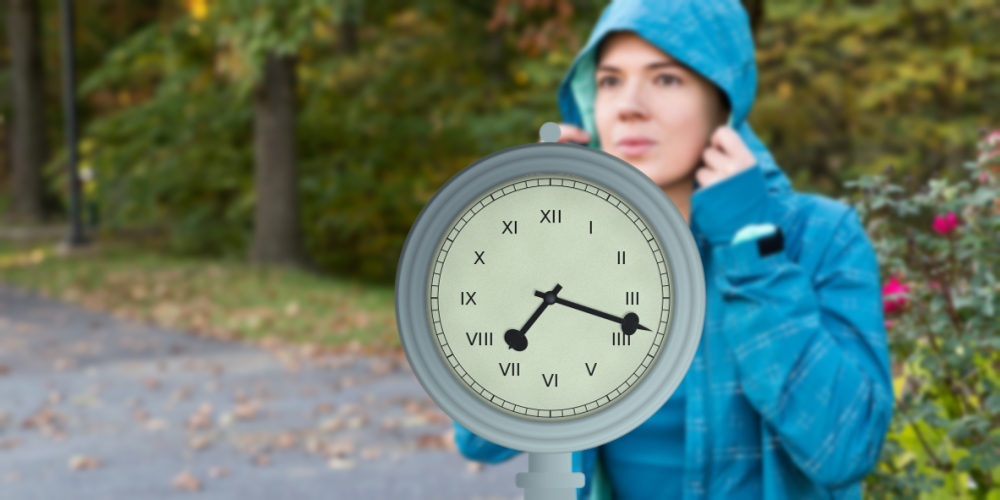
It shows 7.18
